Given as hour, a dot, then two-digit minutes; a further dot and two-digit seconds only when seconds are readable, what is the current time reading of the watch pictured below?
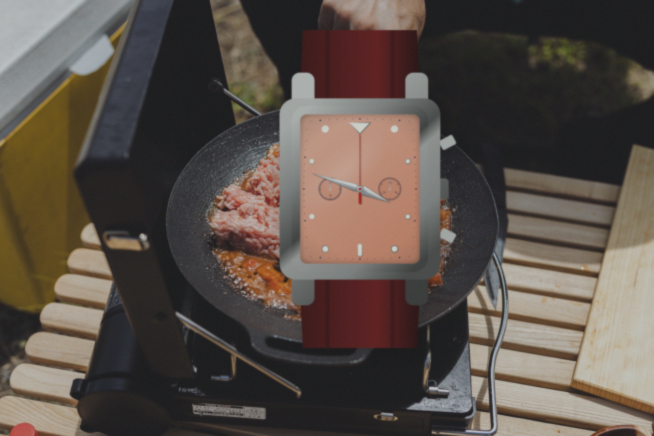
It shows 3.48
